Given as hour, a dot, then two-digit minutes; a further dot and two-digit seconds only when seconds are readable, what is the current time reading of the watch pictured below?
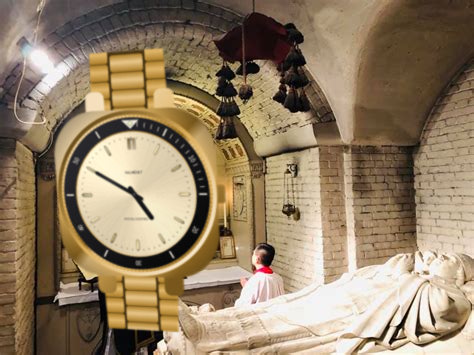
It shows 4.50
